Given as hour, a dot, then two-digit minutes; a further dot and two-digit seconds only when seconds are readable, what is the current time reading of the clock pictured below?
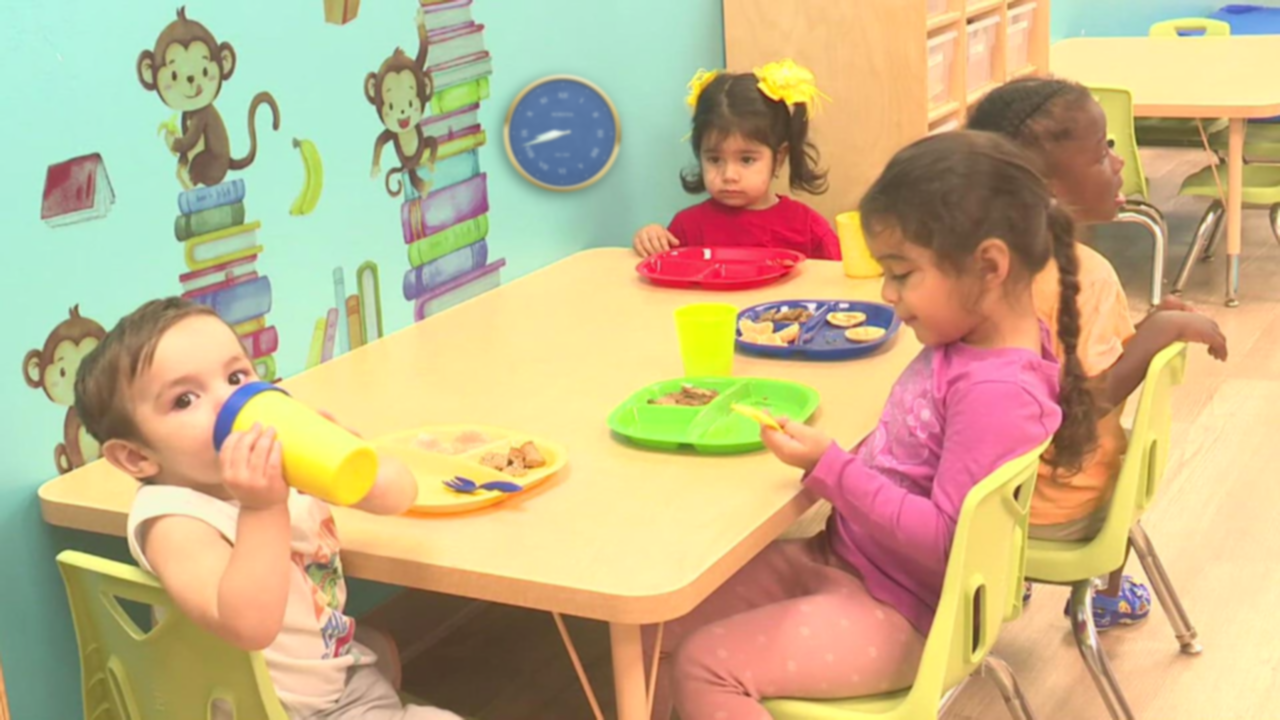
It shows 8.42
